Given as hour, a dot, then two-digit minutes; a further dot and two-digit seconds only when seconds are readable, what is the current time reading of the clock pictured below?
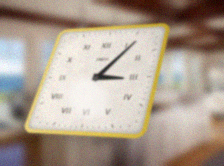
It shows 3.06
